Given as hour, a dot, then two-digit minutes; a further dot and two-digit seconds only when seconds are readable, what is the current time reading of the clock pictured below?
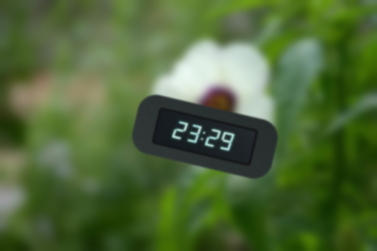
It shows 23.29
